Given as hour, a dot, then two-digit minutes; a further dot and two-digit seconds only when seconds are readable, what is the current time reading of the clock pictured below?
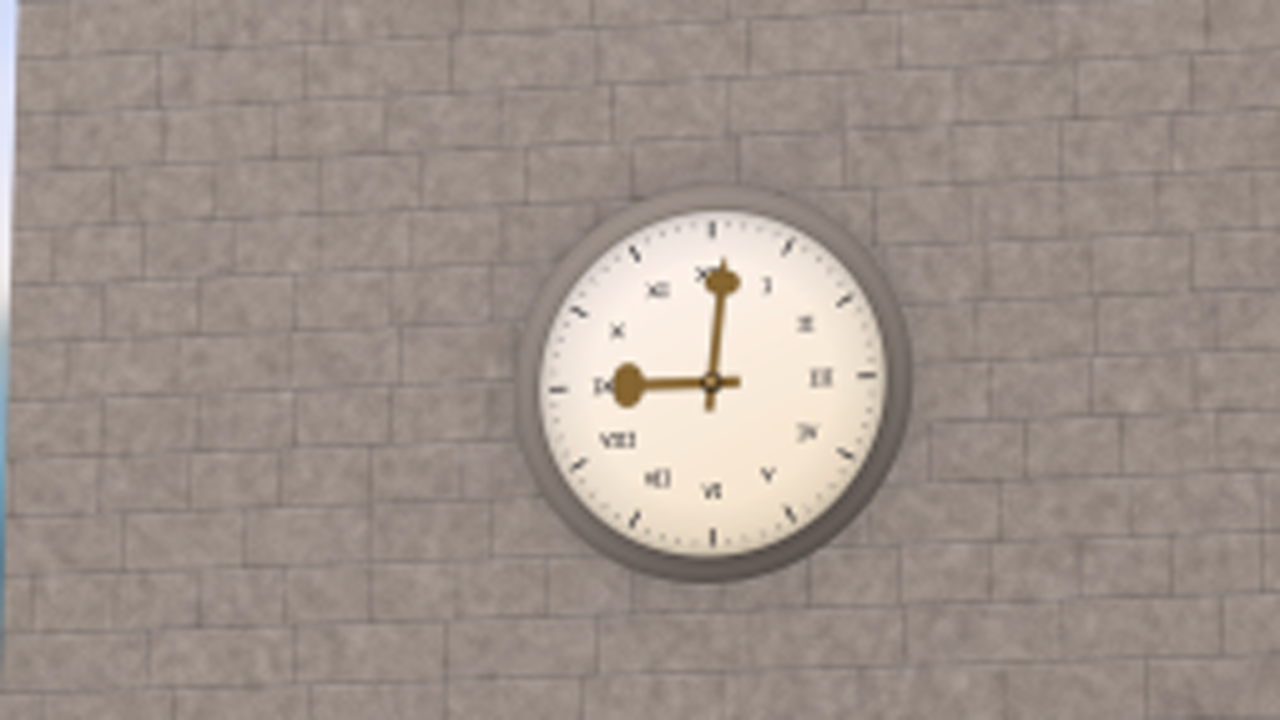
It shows 9.01
